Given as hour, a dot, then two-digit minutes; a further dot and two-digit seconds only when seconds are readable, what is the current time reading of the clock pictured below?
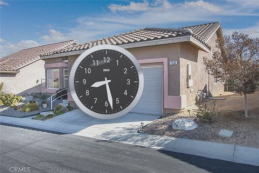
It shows 8.28
